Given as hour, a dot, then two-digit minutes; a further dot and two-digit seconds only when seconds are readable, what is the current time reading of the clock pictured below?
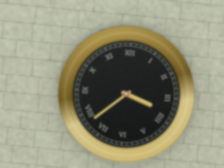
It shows 3.38
